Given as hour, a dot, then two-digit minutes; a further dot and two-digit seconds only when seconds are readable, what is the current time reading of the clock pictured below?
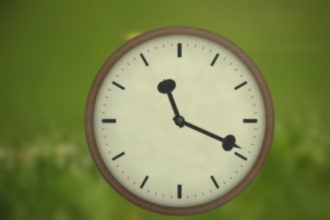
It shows 11.19
